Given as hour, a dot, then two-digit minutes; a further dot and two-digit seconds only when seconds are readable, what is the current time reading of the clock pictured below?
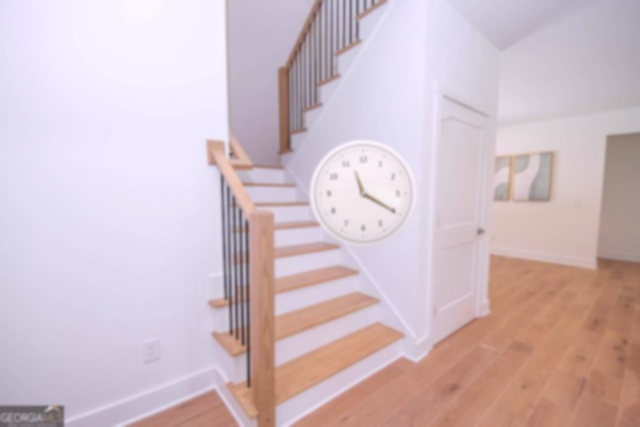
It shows 11.20
